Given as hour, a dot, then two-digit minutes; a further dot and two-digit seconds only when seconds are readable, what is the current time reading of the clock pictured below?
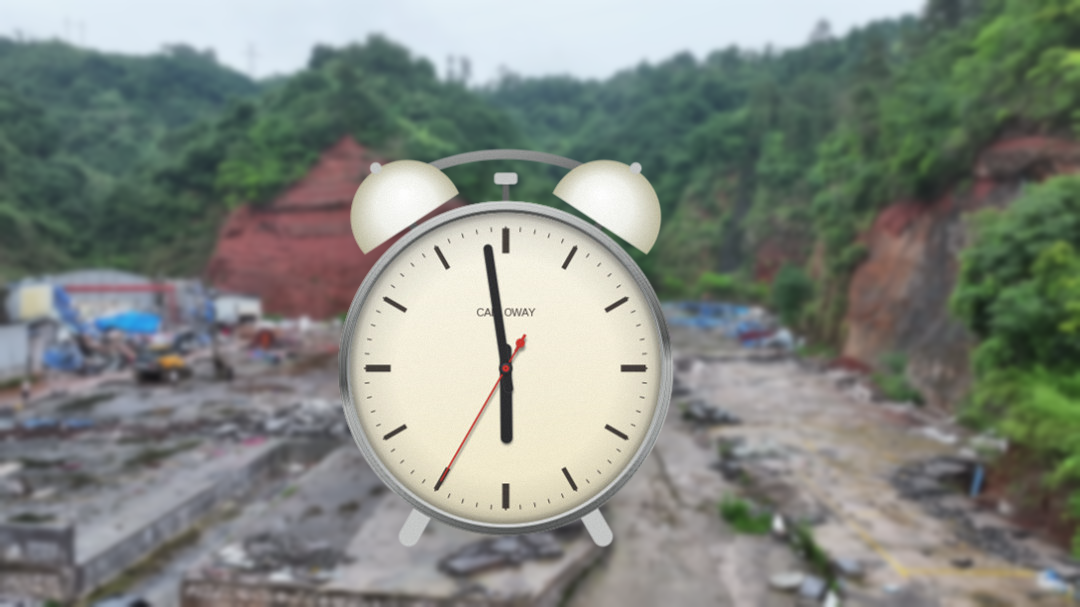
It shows 5.58.35
